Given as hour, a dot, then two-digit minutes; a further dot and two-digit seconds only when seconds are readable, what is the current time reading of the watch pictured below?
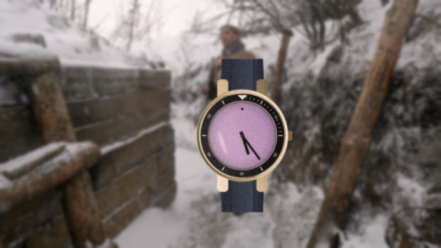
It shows 5.24
